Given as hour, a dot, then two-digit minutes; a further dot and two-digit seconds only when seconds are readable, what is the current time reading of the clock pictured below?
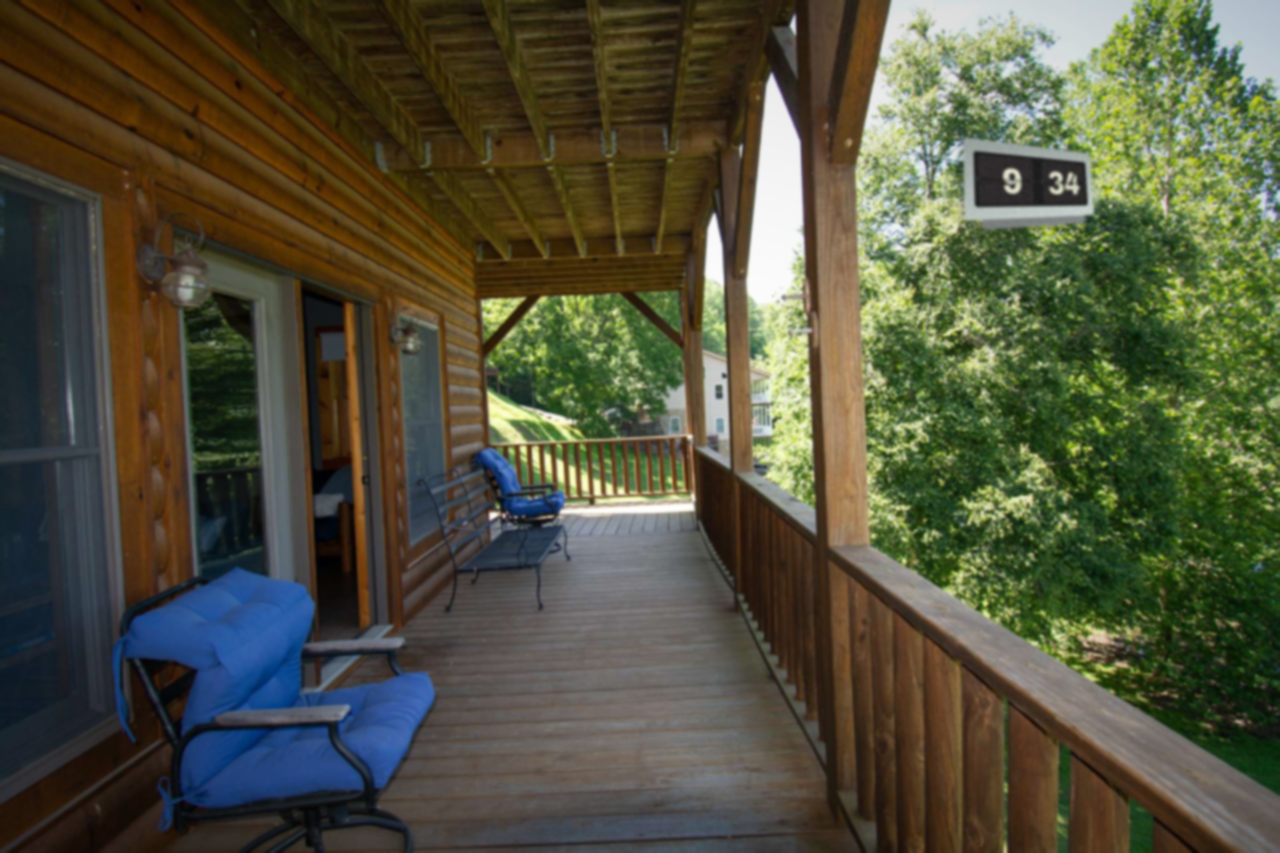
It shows 9.34
